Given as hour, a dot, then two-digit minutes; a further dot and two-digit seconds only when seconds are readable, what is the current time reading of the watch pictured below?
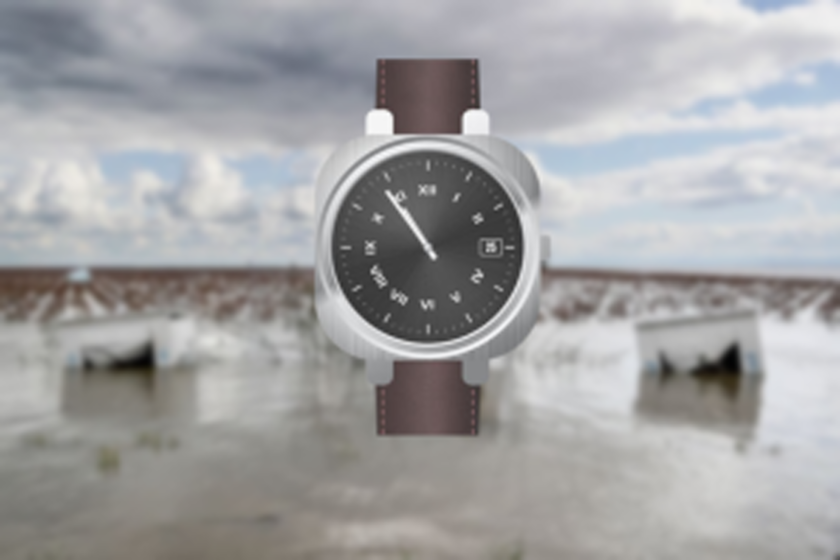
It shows 10.54
